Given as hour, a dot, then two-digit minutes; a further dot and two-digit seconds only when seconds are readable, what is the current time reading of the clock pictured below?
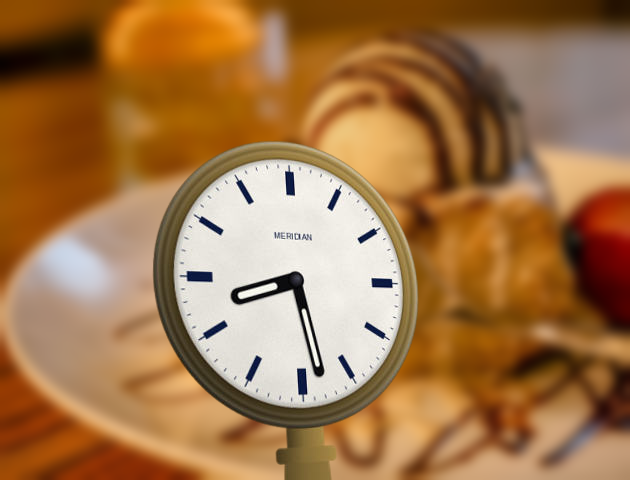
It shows 8.28
